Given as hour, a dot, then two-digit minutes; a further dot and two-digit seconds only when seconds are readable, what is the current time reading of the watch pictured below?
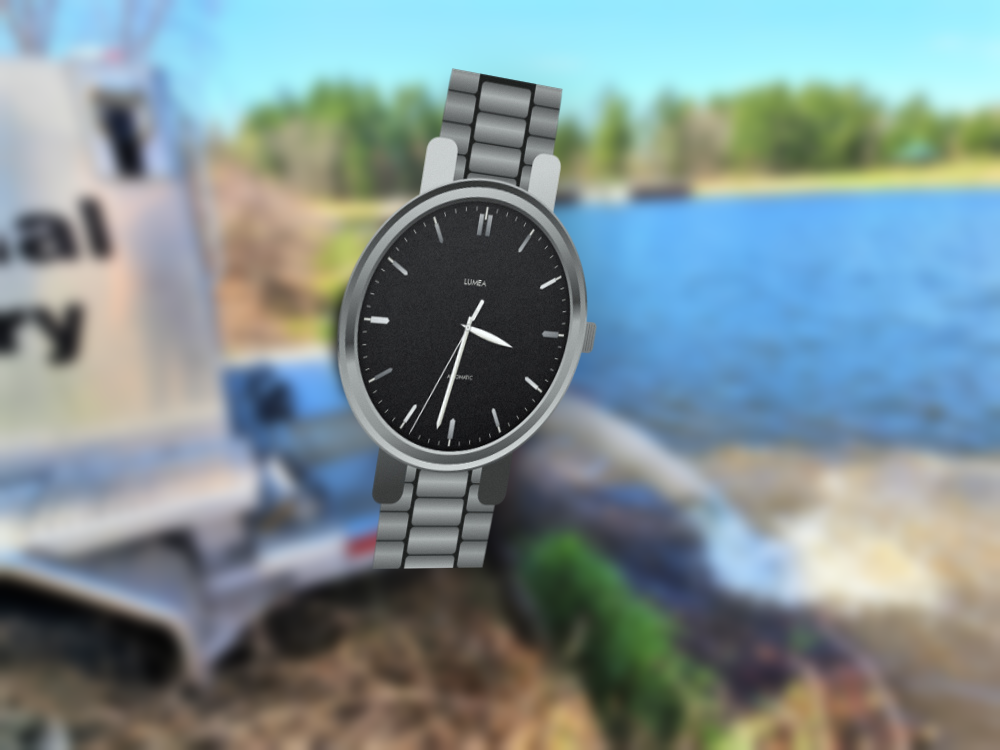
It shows 3.31.34
